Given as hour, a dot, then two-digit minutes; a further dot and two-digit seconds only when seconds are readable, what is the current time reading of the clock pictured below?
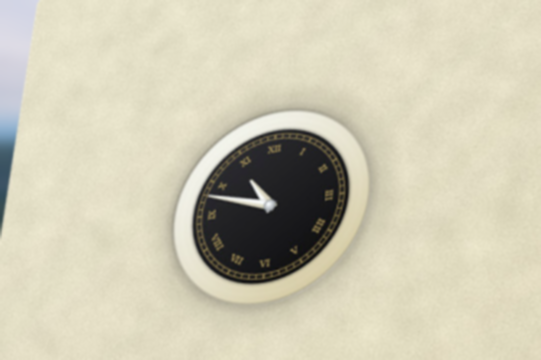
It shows 10.48
